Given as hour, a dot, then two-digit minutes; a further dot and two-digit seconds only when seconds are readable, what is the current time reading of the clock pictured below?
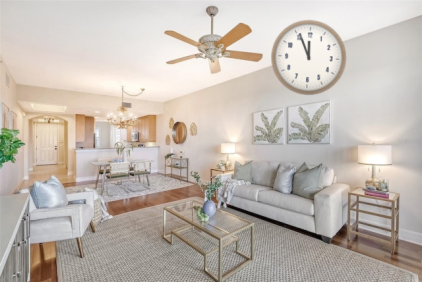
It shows 11.56
